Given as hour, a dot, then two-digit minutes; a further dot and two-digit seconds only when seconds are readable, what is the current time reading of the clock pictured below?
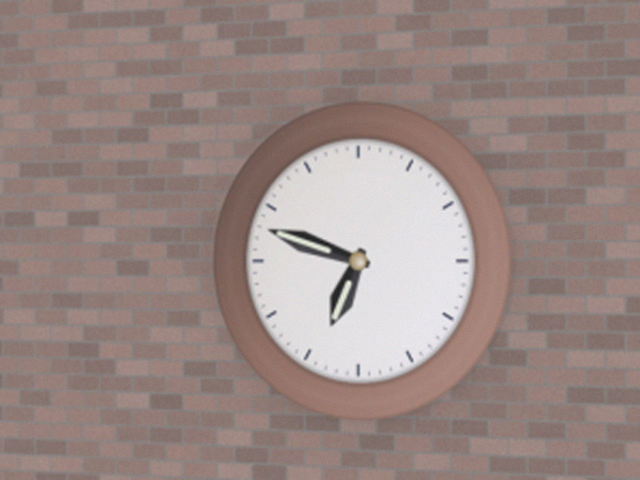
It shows 6.48
